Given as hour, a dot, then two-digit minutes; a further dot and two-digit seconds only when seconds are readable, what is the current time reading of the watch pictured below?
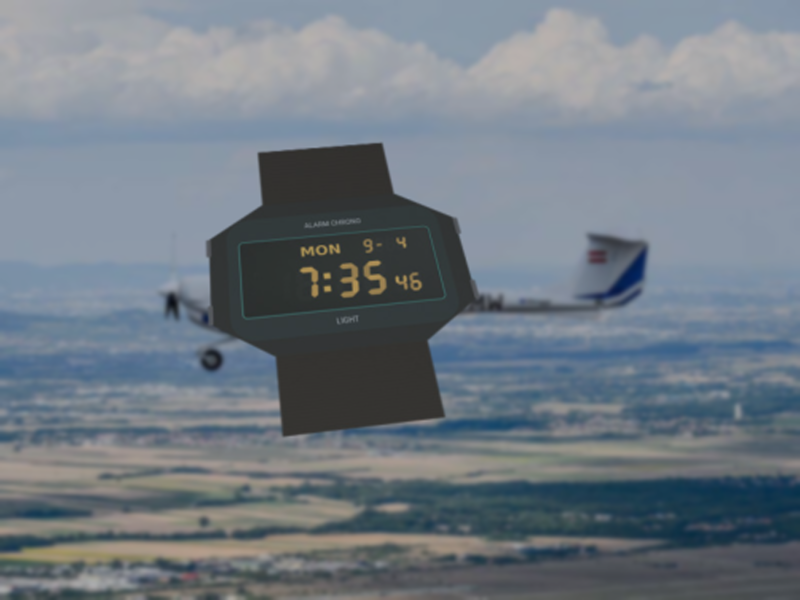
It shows 7.35.46
